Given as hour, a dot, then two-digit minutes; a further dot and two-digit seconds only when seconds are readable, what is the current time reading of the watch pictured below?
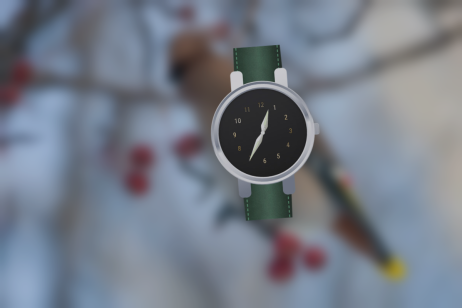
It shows 12.35
